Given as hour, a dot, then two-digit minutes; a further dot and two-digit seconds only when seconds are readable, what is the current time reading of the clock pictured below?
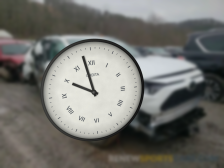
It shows 9.58
